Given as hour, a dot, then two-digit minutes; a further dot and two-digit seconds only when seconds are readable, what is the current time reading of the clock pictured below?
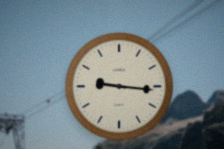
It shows 9.16
